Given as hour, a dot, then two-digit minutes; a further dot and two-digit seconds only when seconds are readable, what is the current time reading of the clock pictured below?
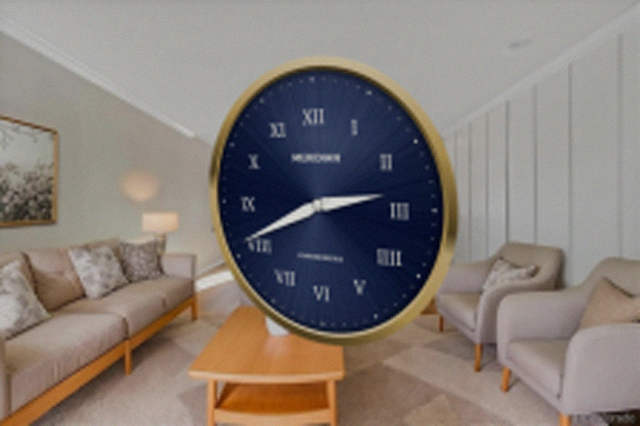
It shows 2.41
